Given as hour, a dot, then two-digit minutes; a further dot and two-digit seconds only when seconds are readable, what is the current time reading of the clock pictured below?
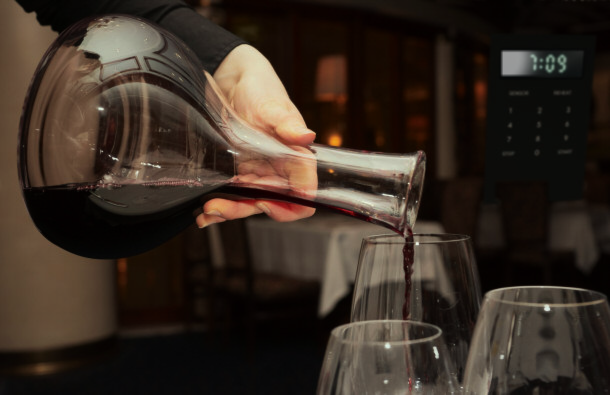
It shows 7.09
